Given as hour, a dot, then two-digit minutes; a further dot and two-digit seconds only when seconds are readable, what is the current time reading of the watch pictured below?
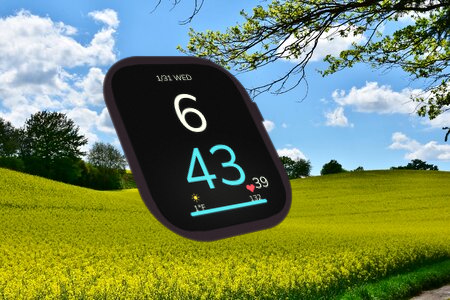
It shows 6.43.39
